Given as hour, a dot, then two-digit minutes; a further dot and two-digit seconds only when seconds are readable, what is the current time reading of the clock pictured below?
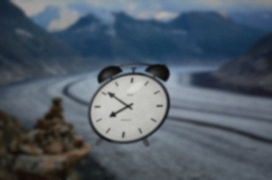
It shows 7.51
